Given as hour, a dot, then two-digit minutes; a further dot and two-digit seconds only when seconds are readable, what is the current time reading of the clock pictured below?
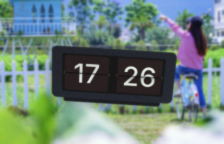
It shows 17.26
